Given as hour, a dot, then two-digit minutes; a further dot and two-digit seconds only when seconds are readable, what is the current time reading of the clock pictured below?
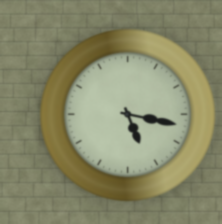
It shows 5.17
